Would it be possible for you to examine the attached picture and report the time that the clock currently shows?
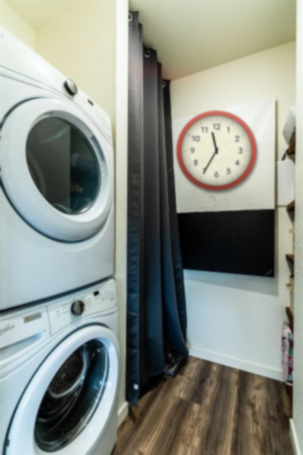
11:35
